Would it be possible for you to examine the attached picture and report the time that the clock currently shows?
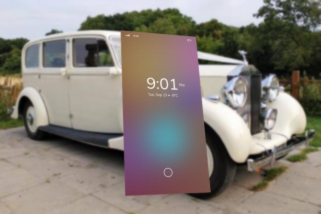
9:01
